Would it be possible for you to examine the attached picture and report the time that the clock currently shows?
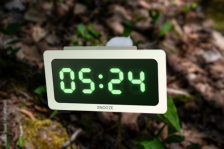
5:24
